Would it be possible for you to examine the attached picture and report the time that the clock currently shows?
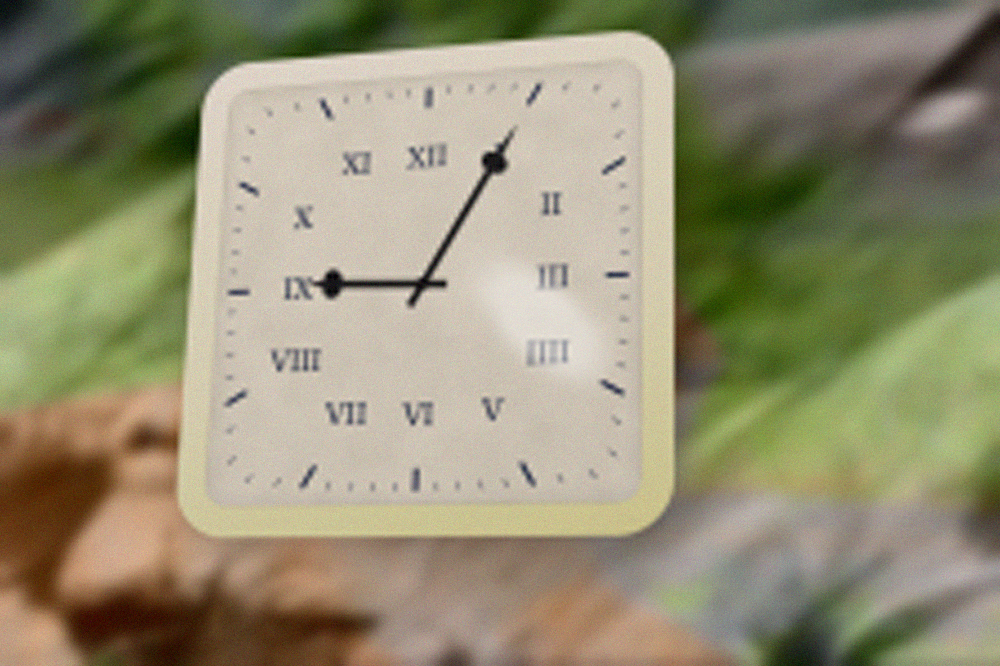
9:05
